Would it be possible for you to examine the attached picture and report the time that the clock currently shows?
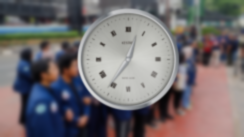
12:36
